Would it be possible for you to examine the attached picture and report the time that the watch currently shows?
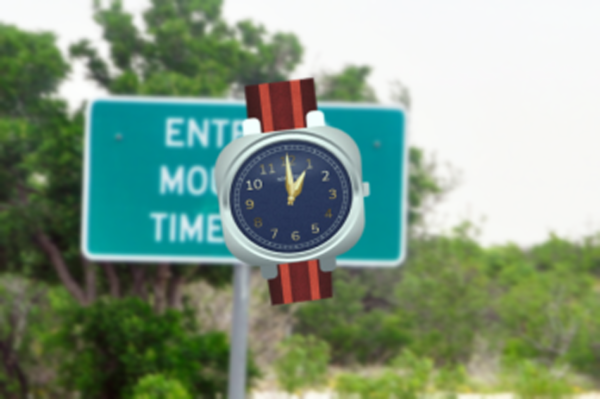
1:00
